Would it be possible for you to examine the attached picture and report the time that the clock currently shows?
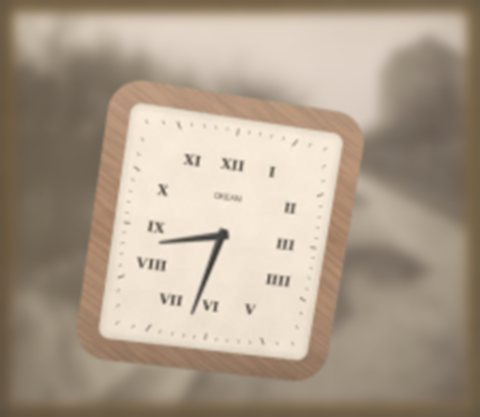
8:32
